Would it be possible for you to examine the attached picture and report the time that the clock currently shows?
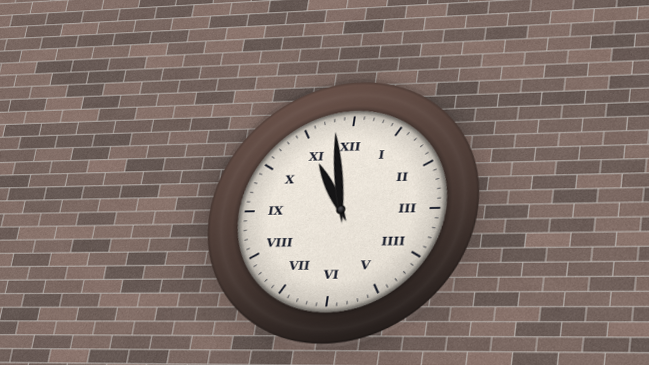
10:58
